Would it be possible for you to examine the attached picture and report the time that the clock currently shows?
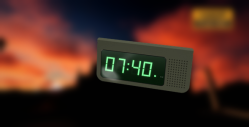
7:40
